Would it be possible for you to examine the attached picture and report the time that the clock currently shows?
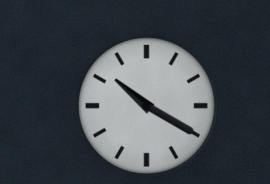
10:20
